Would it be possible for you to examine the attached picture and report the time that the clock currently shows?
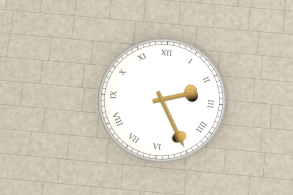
2:25
